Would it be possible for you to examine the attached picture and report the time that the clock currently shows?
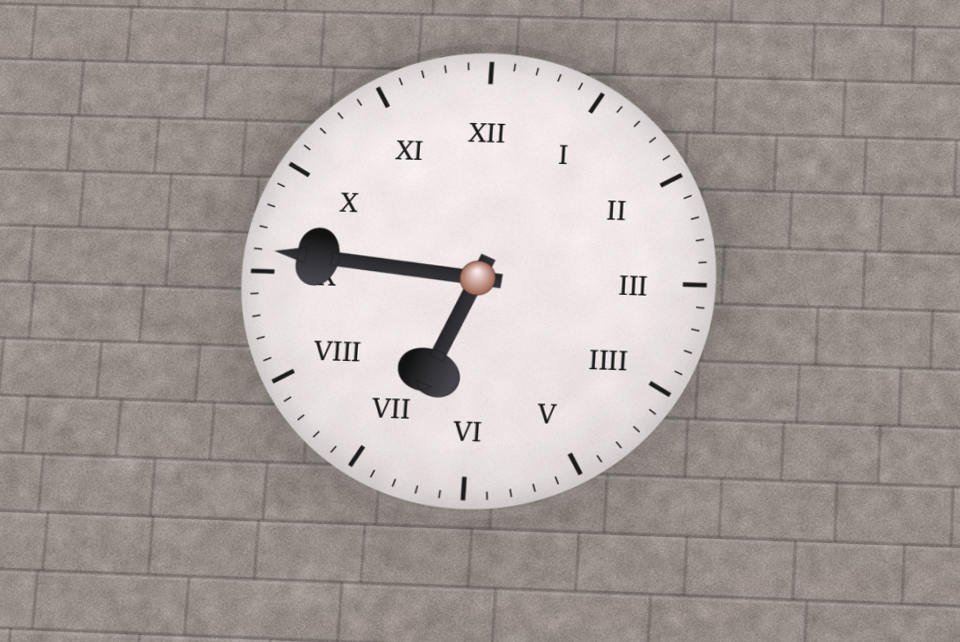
6:46
